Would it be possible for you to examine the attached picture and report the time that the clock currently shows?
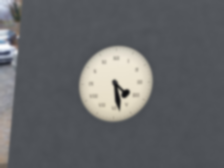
4:28
